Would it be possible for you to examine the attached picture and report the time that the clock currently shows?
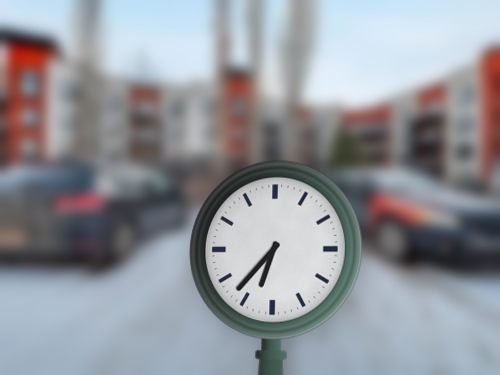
6:37
